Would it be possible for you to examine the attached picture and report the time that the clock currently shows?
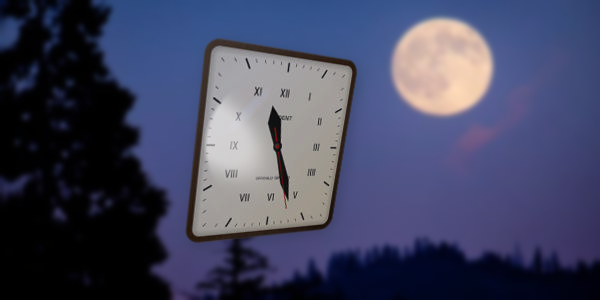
11:26:27
